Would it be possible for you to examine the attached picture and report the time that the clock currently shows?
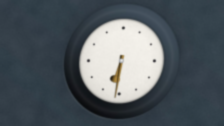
6:31
